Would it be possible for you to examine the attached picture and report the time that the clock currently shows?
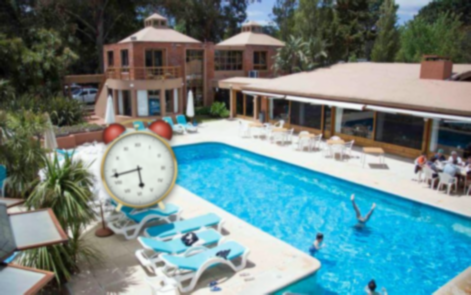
5:43
